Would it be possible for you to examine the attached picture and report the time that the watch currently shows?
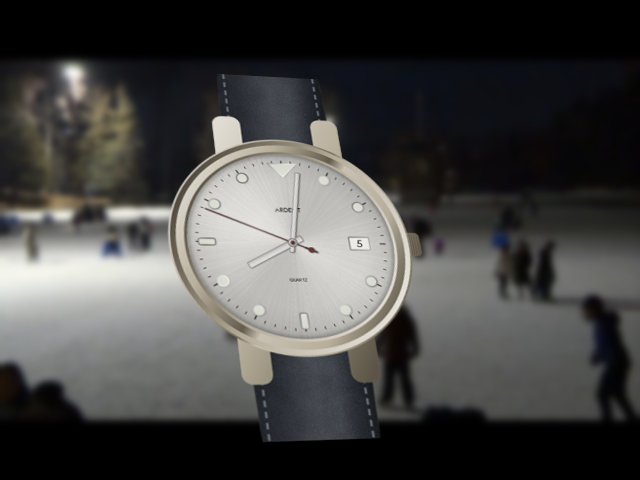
8:01:49
